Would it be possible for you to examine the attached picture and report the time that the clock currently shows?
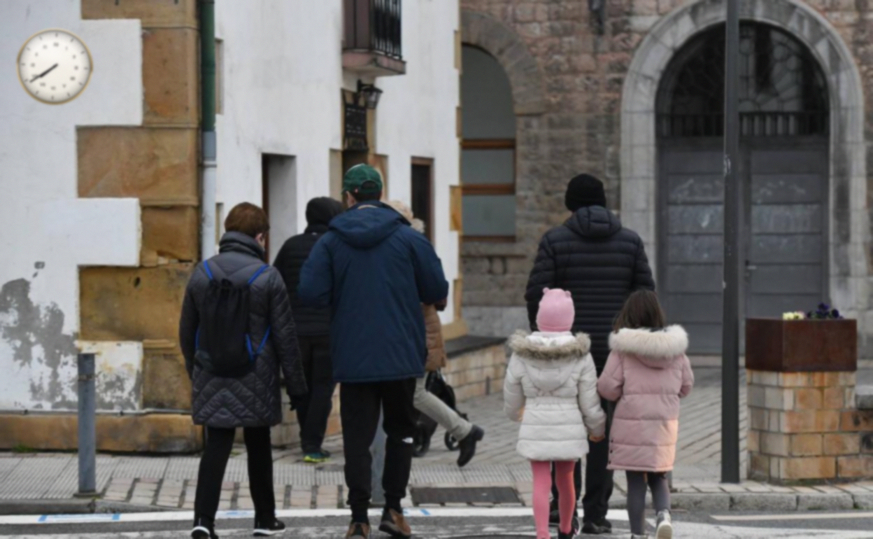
7:39
